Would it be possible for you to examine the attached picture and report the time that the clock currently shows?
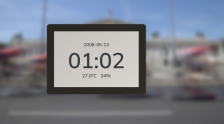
1:02
